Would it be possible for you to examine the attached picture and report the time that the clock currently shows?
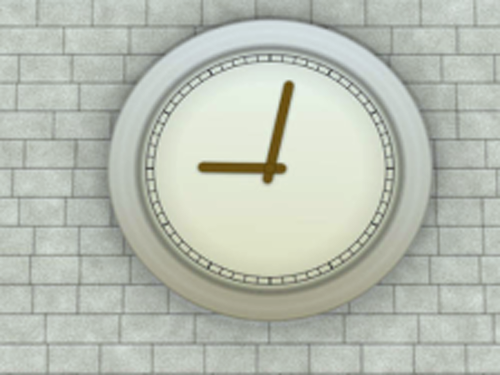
9:02
